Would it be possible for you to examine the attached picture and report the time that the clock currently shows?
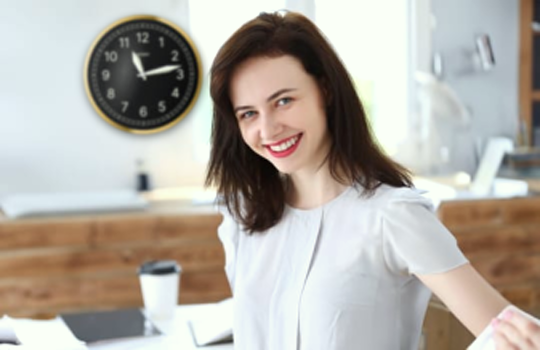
11:13
